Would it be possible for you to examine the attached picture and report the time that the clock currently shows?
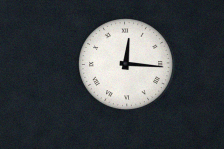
12:16
